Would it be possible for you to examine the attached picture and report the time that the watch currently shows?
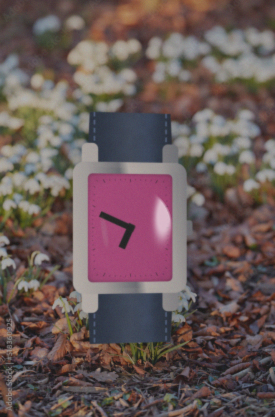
6:49
